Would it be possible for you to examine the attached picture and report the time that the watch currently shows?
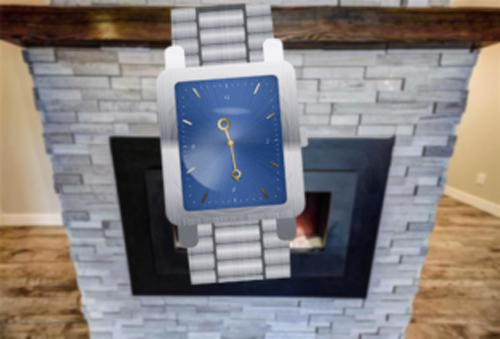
11:29
